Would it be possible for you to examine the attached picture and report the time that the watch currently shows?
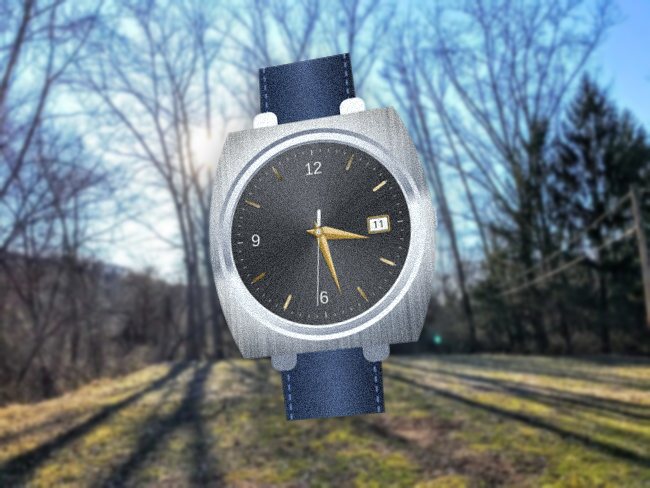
3:27:31
